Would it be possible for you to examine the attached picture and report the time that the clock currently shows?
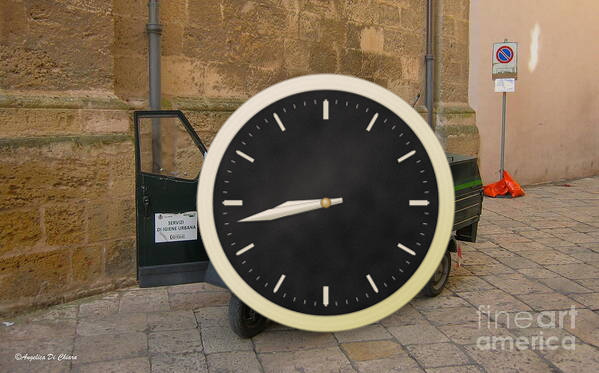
8:43
